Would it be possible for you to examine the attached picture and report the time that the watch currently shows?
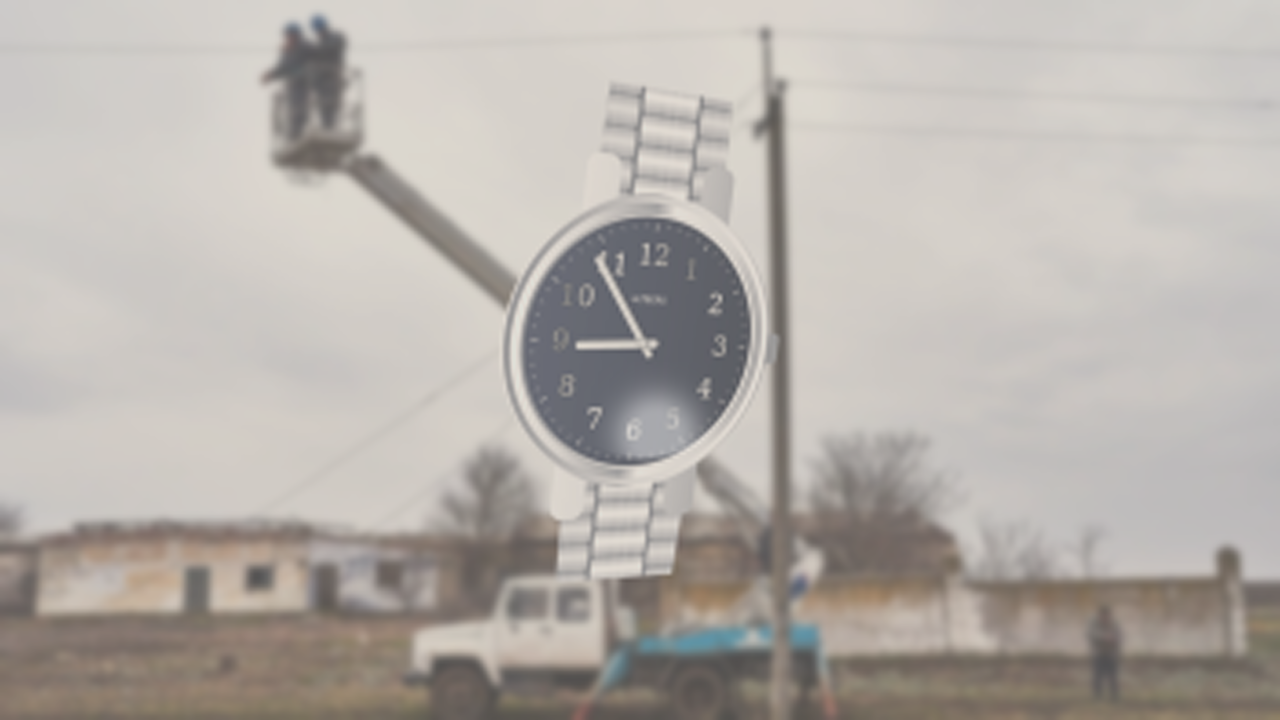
8:54
